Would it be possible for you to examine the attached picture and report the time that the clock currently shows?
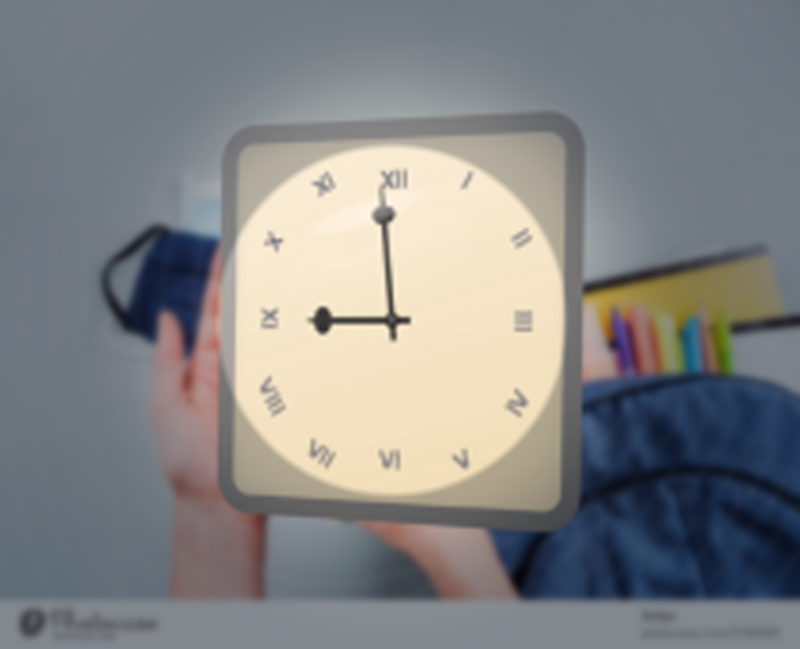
8:59
